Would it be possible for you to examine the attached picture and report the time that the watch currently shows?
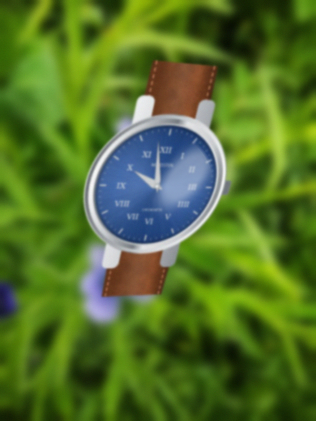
9:58
